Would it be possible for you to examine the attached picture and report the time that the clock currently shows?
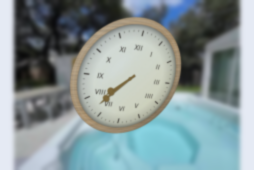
7:37
